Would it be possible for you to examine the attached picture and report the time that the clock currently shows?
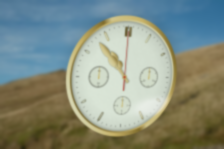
10:53
